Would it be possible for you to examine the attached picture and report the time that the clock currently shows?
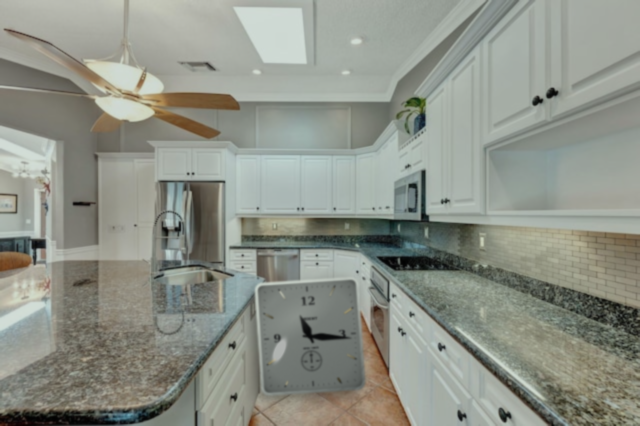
11:16
